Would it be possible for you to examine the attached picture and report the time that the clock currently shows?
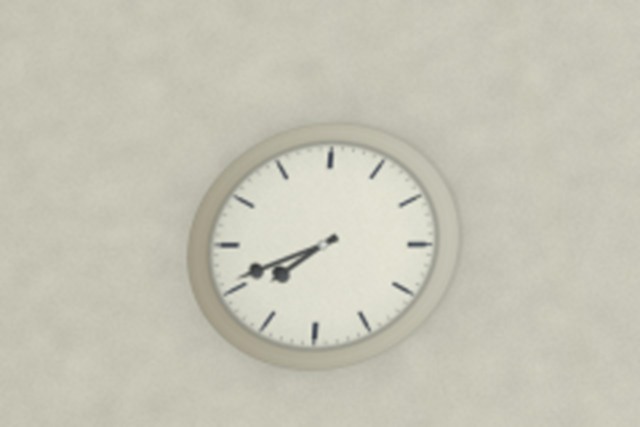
7:41
